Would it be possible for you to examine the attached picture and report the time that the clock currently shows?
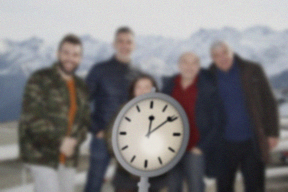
12:09
